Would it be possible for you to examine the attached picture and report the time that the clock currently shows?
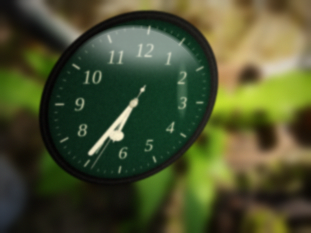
6:35:34
